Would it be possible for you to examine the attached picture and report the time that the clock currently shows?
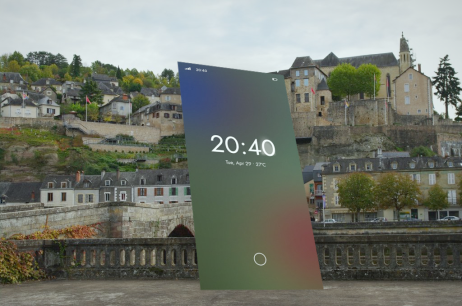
20:40
